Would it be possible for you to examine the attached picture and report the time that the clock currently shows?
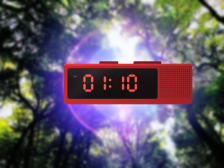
1:10
